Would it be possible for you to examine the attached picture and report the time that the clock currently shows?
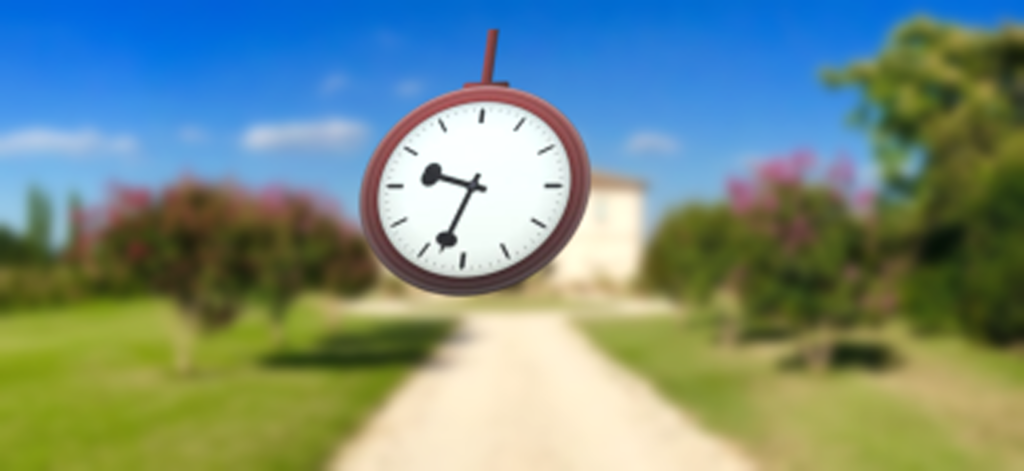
9:33
